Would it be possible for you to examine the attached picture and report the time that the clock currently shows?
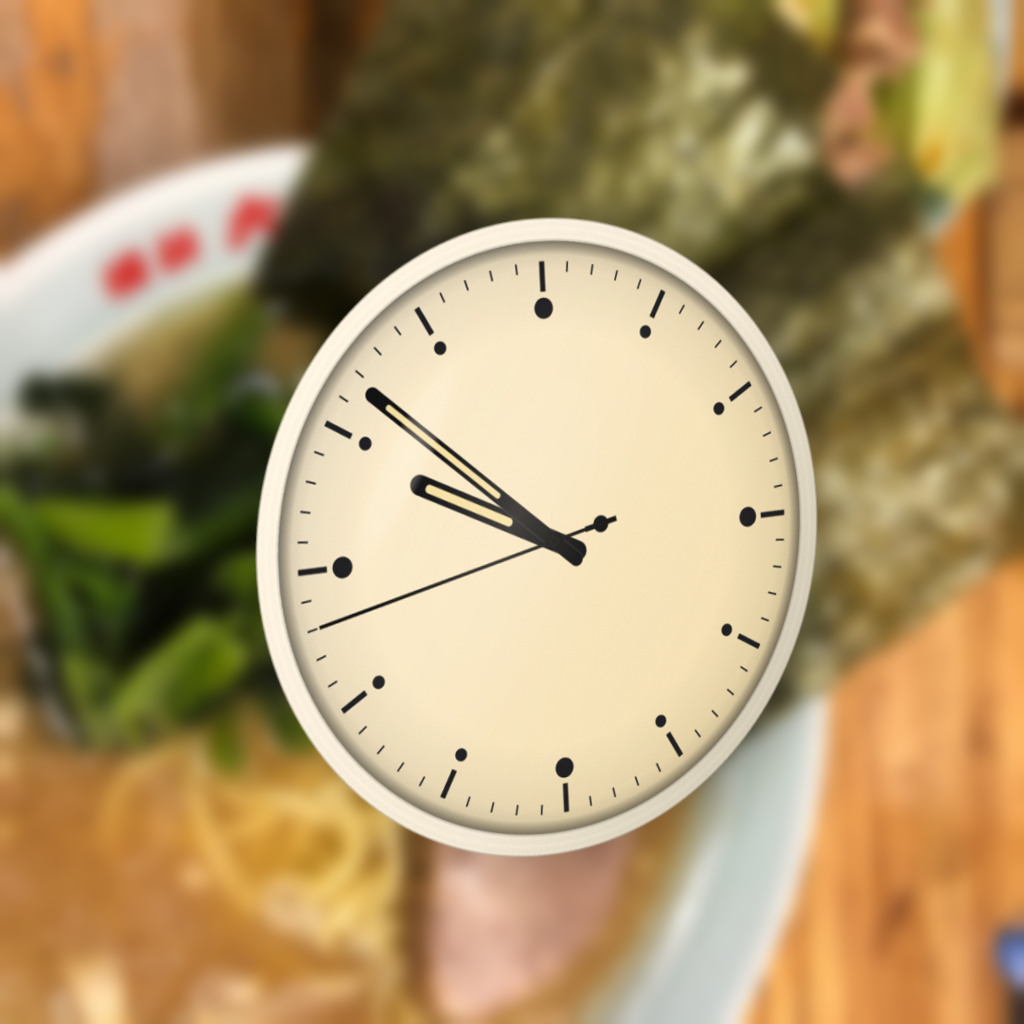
9:51:43
